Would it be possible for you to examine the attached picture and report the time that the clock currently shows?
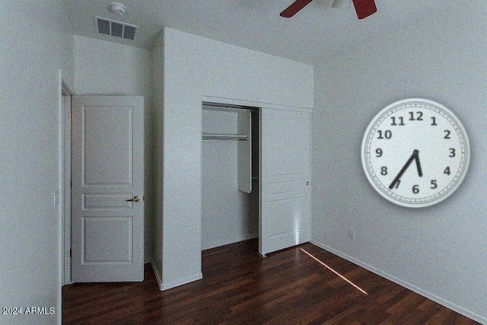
5:36
